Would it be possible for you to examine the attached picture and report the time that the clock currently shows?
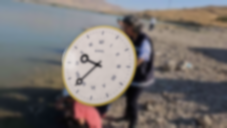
9:37
